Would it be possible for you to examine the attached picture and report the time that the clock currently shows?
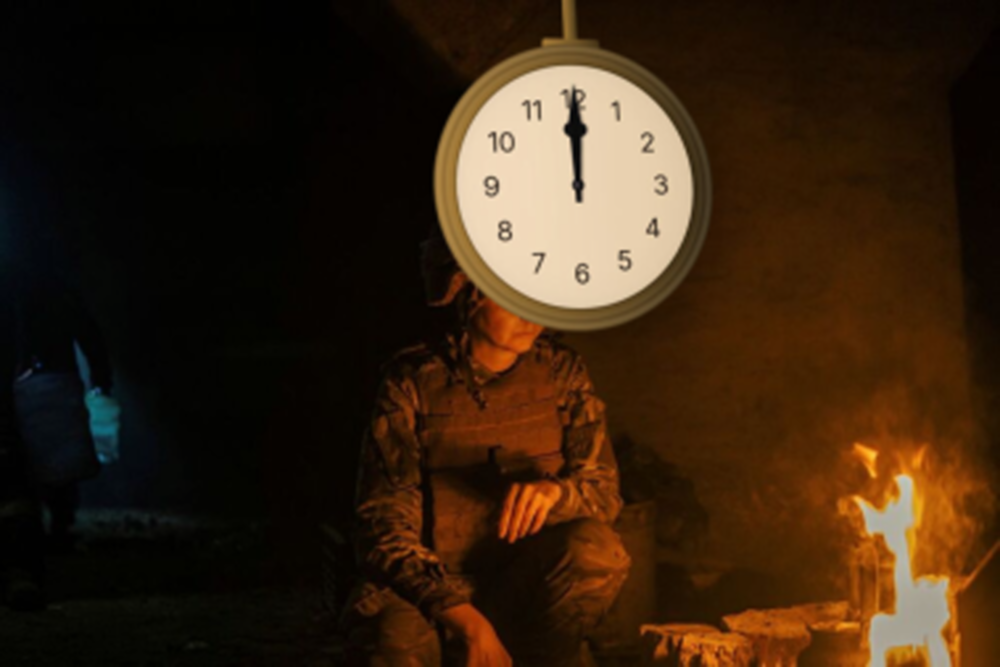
12:00
